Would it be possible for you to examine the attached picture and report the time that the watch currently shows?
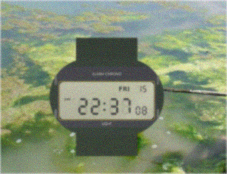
22:37
